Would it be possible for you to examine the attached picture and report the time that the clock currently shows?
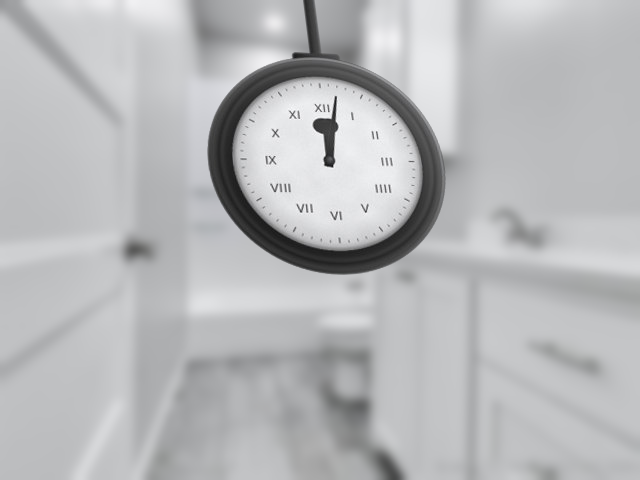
12:02
